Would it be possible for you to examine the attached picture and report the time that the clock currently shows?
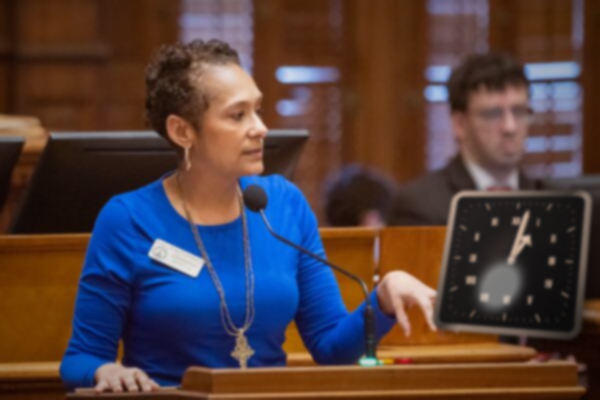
1:02
